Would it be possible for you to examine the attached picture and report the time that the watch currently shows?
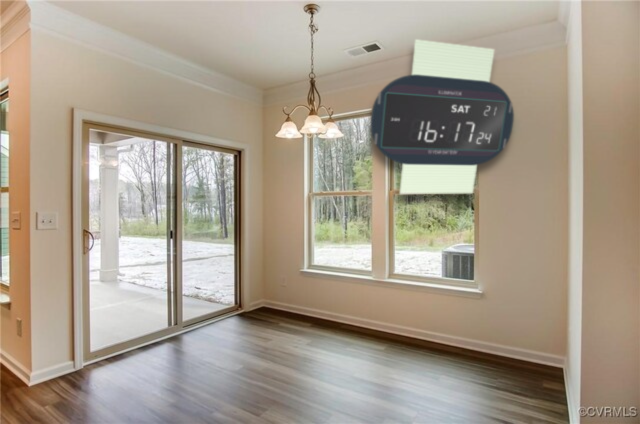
16:17:24
